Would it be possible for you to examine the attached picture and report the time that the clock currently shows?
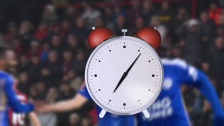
7:06
